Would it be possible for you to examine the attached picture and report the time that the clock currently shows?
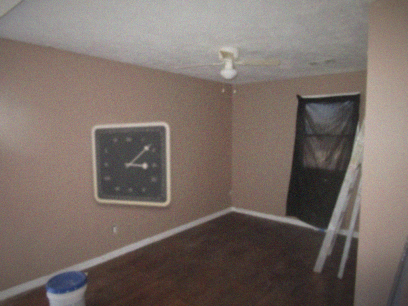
3:08
